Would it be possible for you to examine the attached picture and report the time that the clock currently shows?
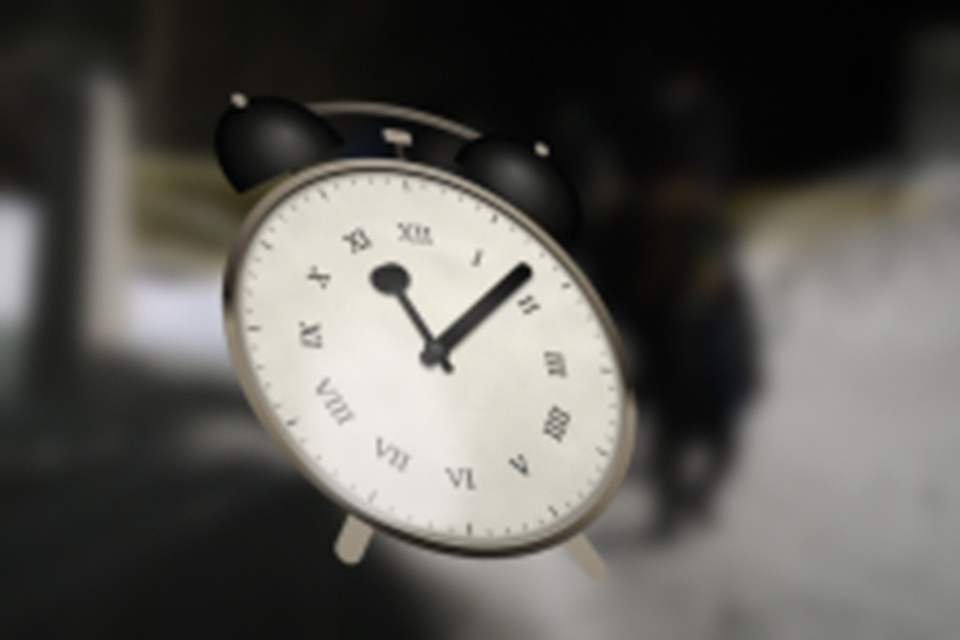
11:08
